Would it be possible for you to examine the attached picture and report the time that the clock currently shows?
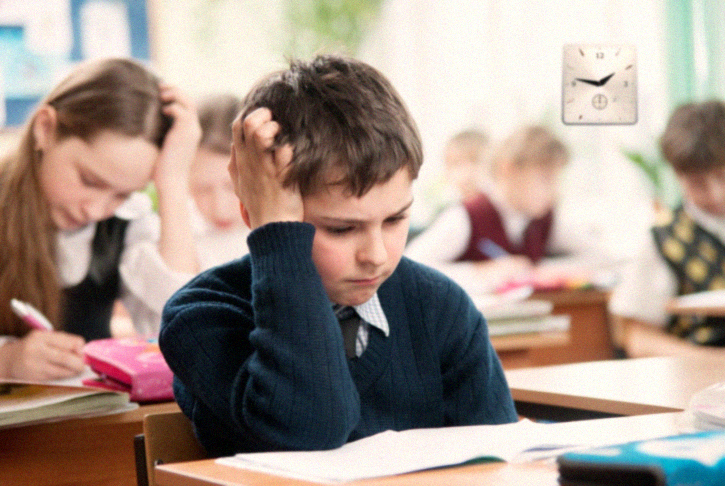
1:47
